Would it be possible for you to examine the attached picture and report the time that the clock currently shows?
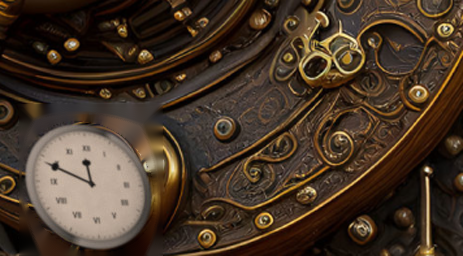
11:49
